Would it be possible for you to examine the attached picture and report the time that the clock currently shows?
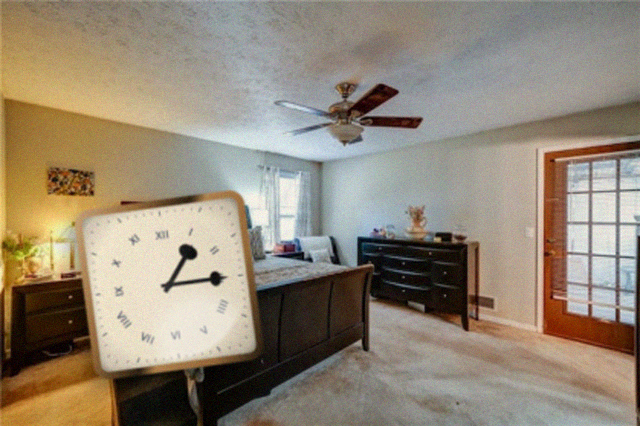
1:15
